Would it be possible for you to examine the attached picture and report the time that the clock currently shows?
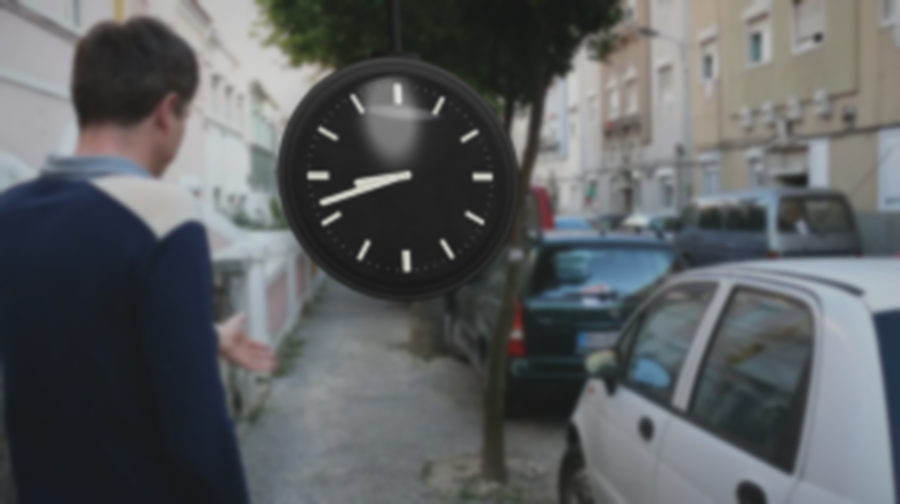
8:42
